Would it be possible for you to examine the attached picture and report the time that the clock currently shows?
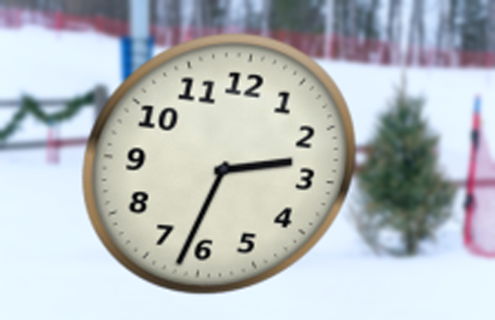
2:32
